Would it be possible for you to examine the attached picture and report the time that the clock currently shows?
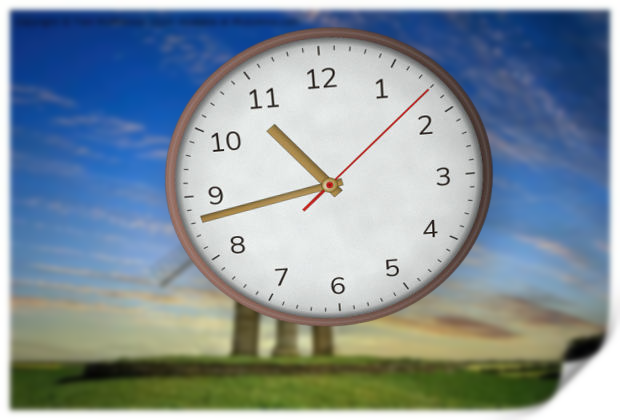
10:43:08
